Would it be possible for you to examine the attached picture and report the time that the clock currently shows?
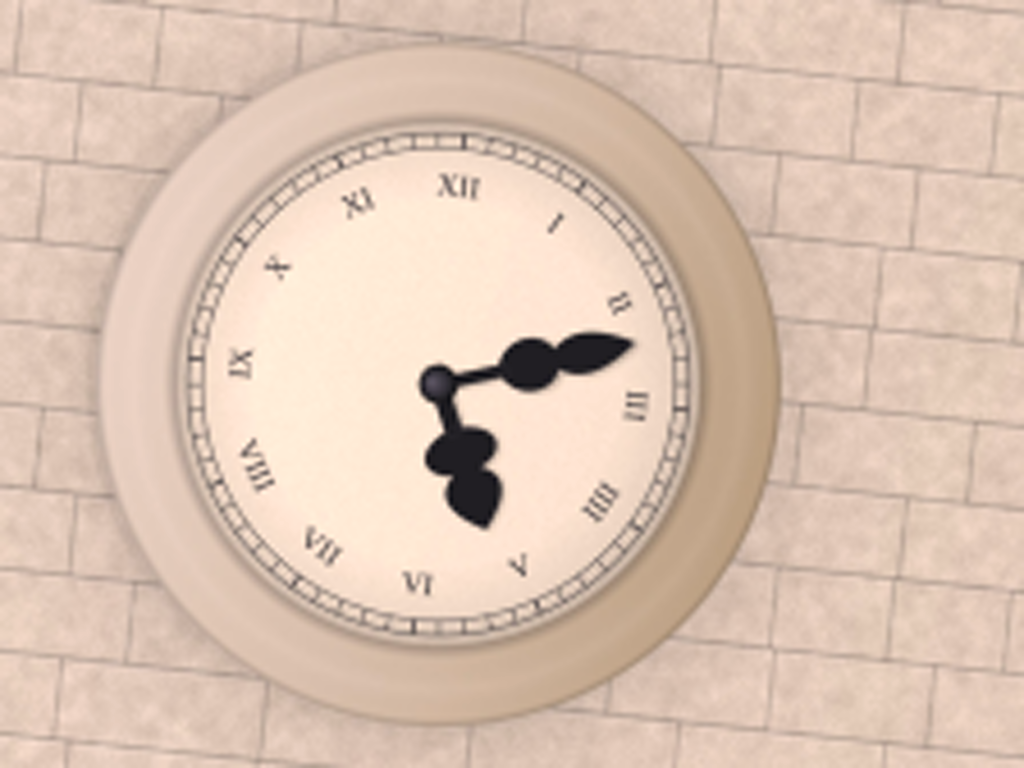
5:12
